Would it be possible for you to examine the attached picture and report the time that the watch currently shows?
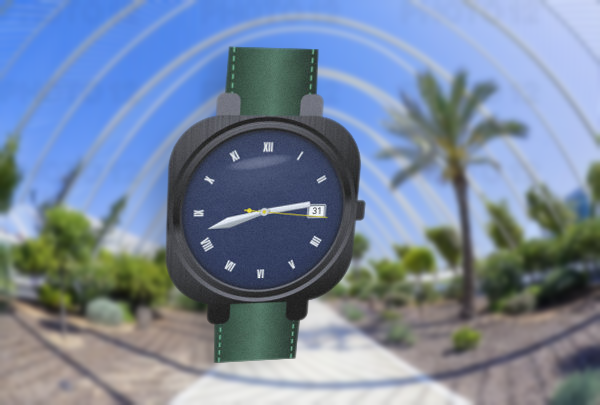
2:42:16
